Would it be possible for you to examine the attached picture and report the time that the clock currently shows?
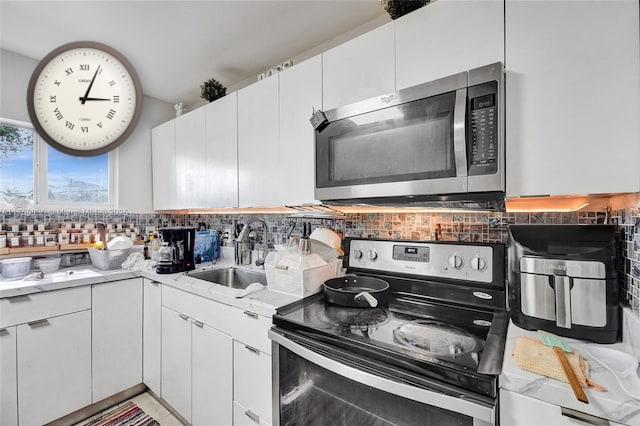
3:04
